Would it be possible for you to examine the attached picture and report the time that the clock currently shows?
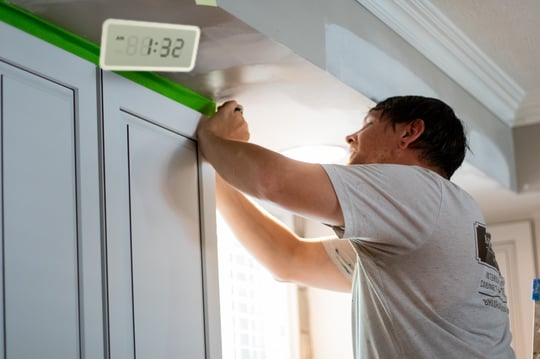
1:32
